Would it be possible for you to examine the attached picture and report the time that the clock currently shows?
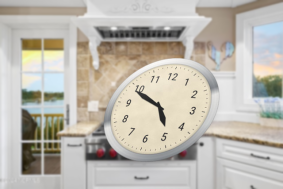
4:49
